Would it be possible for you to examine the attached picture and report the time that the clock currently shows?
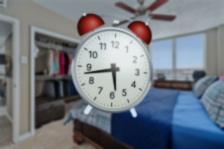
5:43
